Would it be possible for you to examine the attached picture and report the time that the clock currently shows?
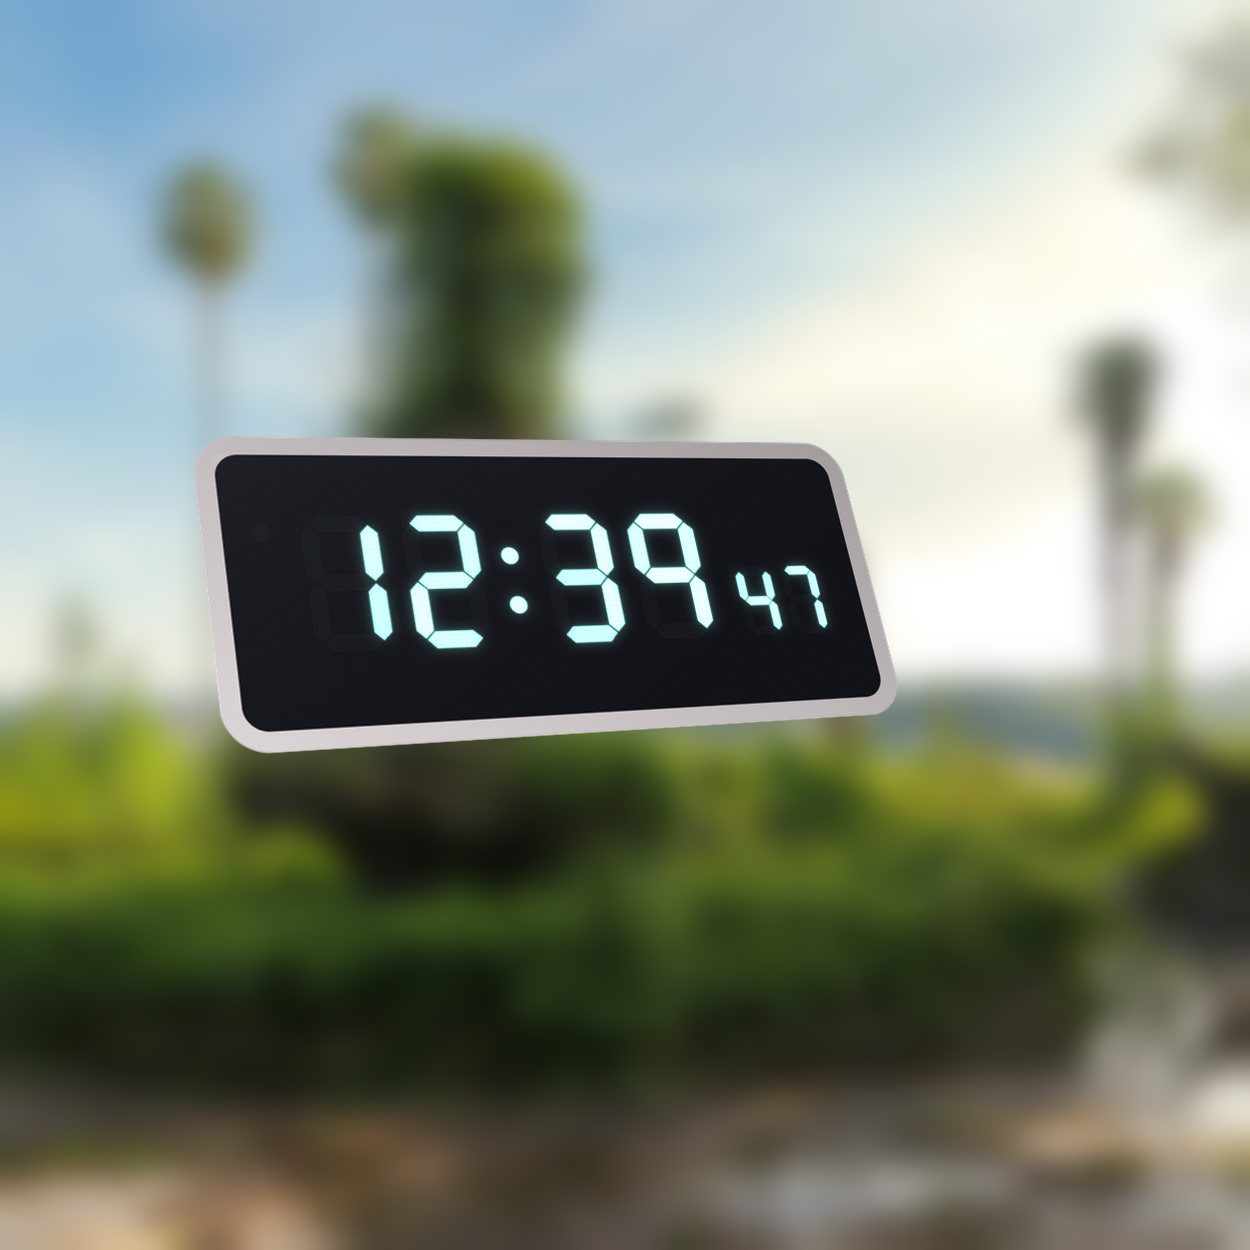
12:39:47
